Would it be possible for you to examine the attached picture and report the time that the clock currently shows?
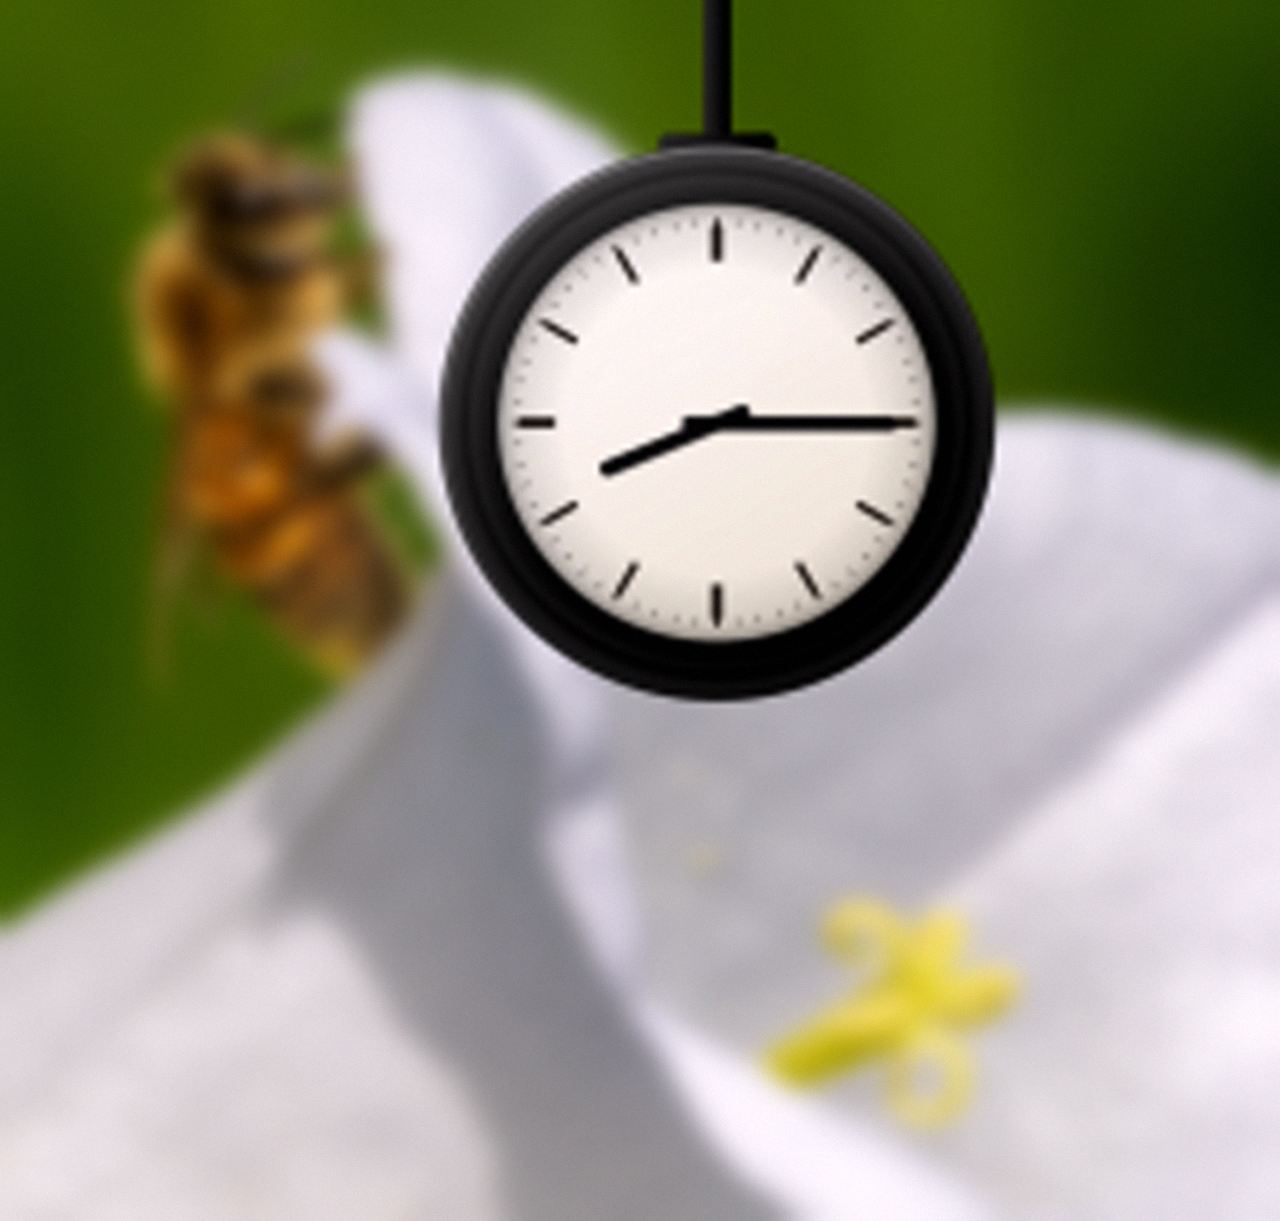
8:15
